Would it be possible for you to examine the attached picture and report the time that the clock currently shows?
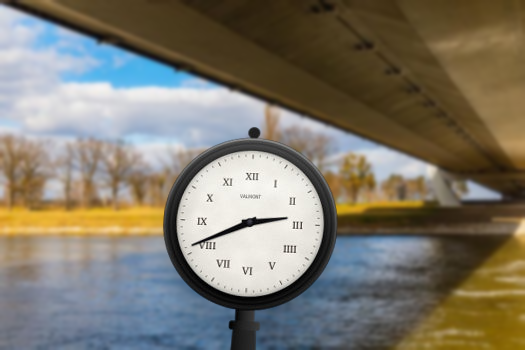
2:41
